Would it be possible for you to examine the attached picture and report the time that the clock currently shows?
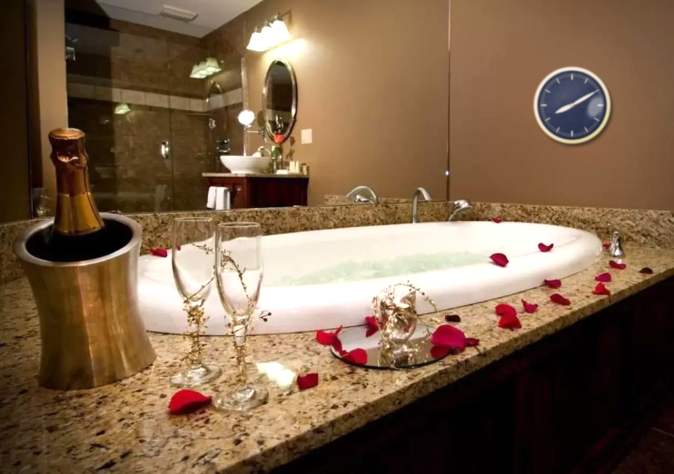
8:10
